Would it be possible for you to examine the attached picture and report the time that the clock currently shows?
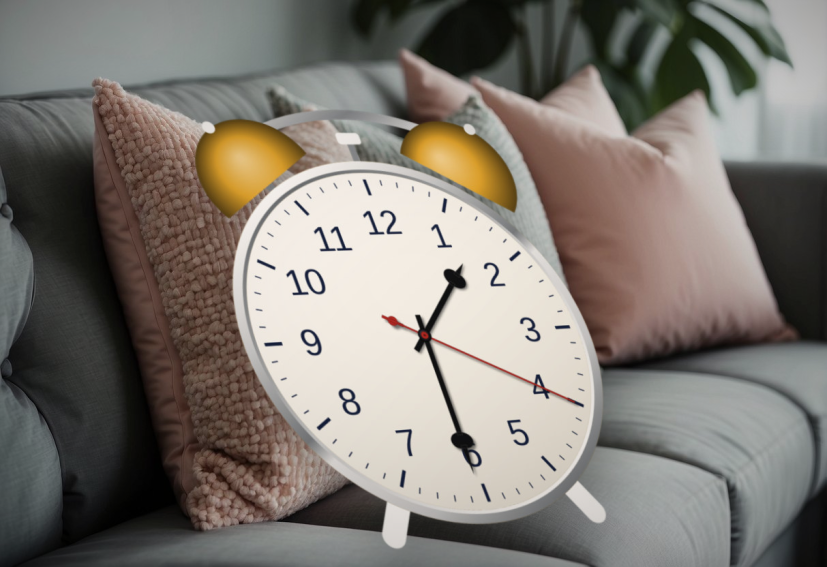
1:30:20
